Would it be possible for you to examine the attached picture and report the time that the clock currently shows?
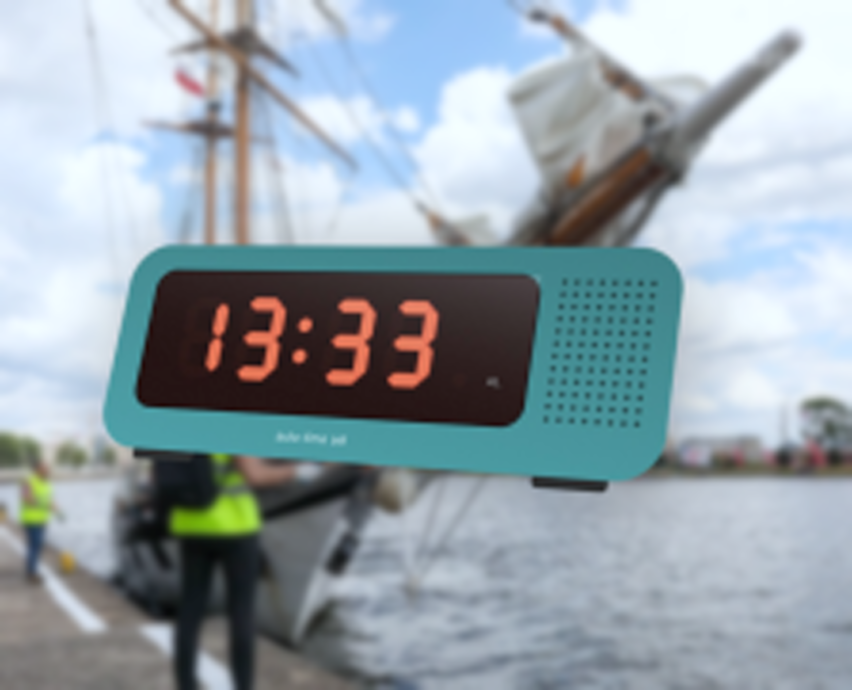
13:33
